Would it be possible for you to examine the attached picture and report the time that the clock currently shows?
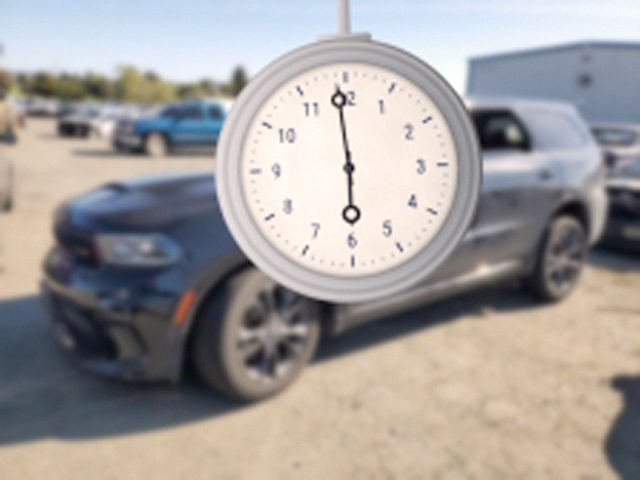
5:59
